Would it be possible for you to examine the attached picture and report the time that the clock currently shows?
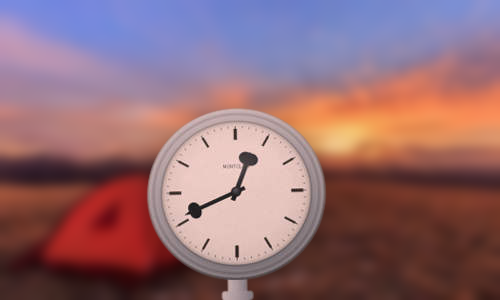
12:41
